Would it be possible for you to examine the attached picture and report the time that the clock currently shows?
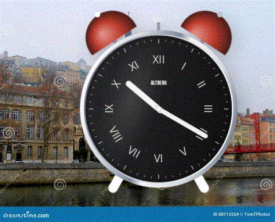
10:20
